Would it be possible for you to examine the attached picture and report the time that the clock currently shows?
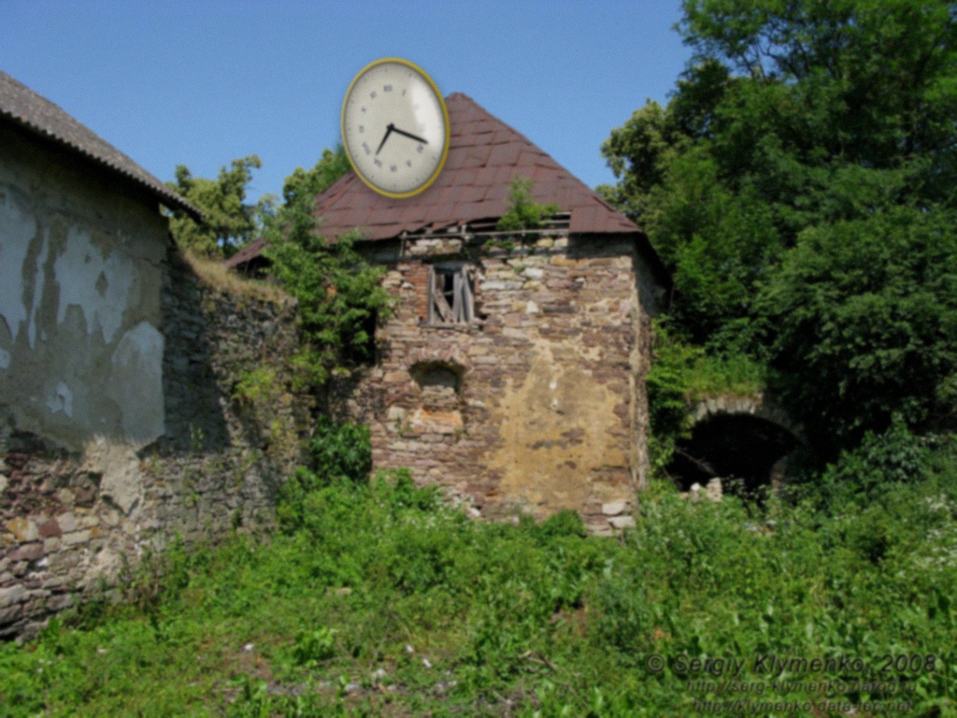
7:18
